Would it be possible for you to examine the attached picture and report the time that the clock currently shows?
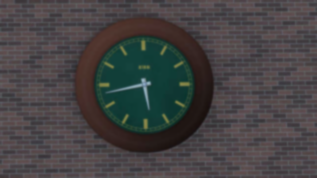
5:43
